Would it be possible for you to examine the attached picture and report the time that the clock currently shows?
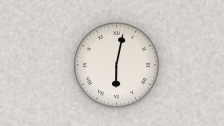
6:02
